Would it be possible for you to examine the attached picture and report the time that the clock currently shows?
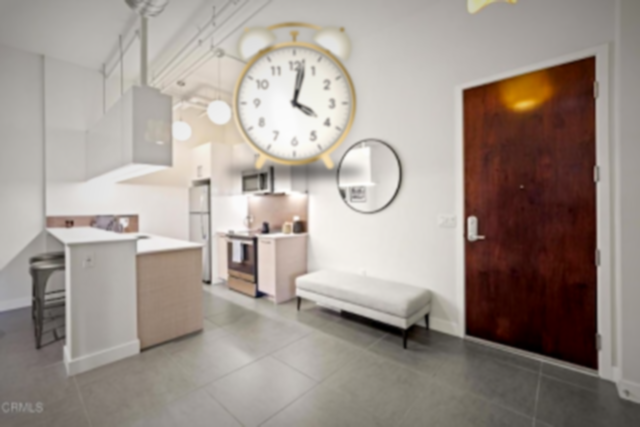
4:02
